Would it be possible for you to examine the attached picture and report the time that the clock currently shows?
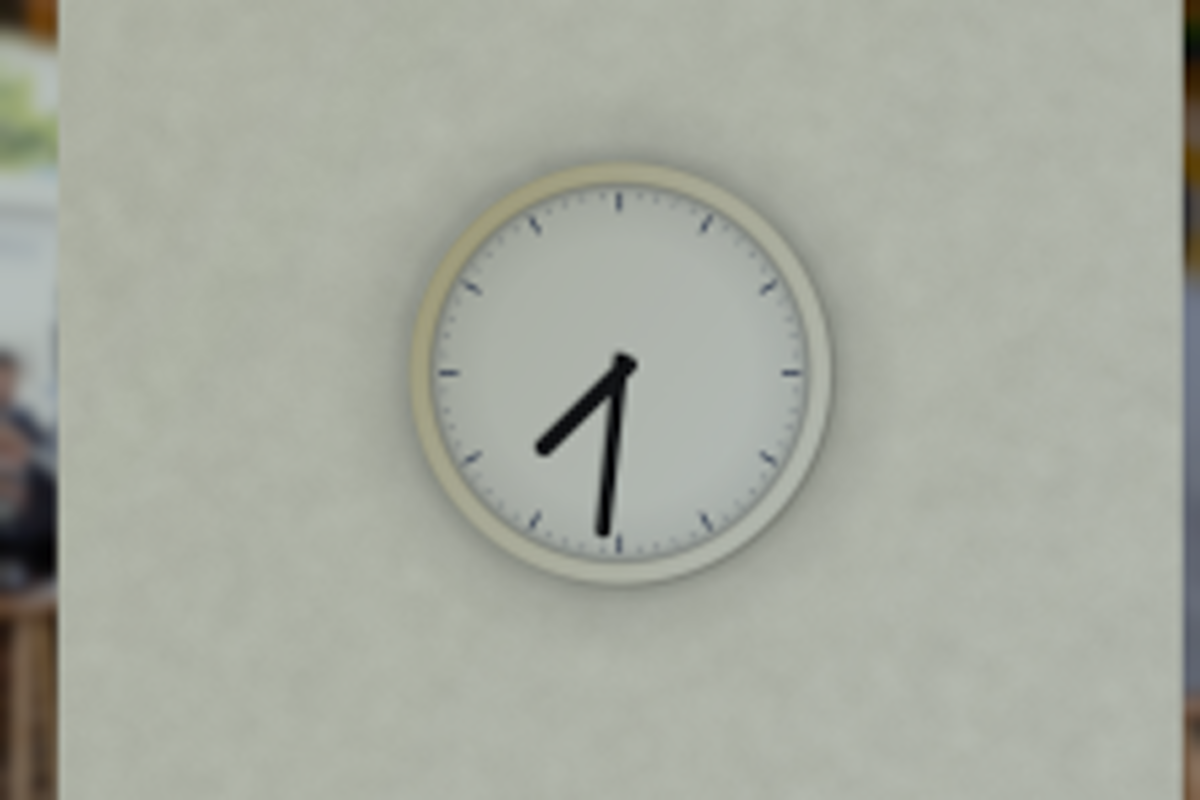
7:31
